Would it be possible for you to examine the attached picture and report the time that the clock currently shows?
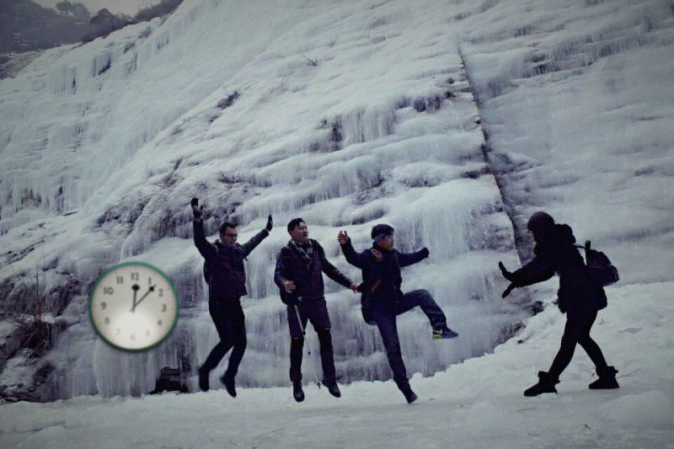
12:07
